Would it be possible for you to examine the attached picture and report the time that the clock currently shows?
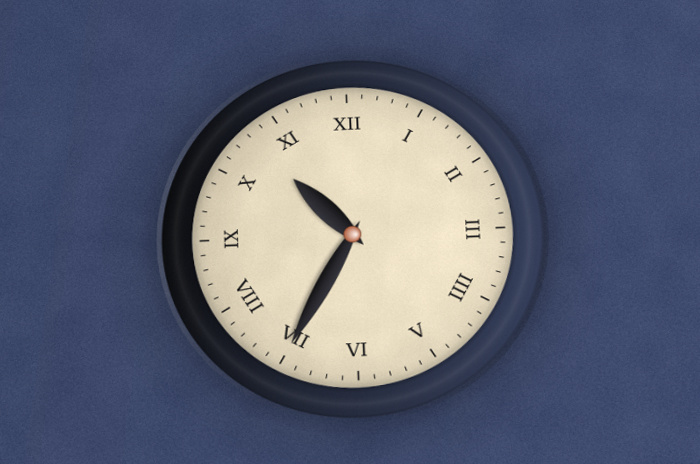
10:35
